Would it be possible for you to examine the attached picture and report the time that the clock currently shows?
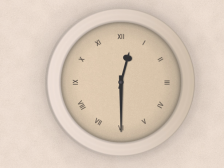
12:30
